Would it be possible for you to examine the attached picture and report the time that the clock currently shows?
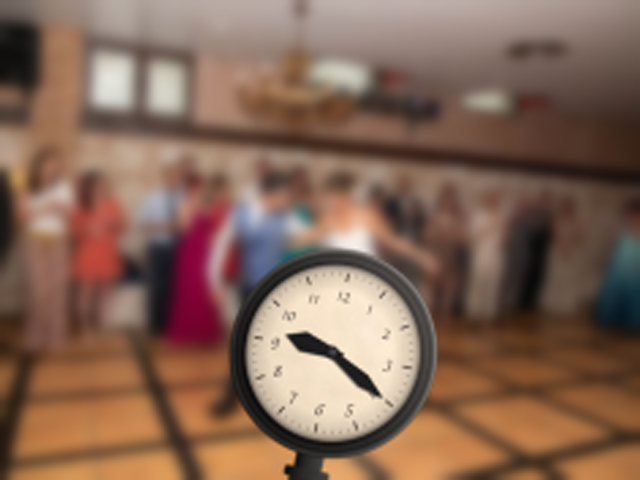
9:20
